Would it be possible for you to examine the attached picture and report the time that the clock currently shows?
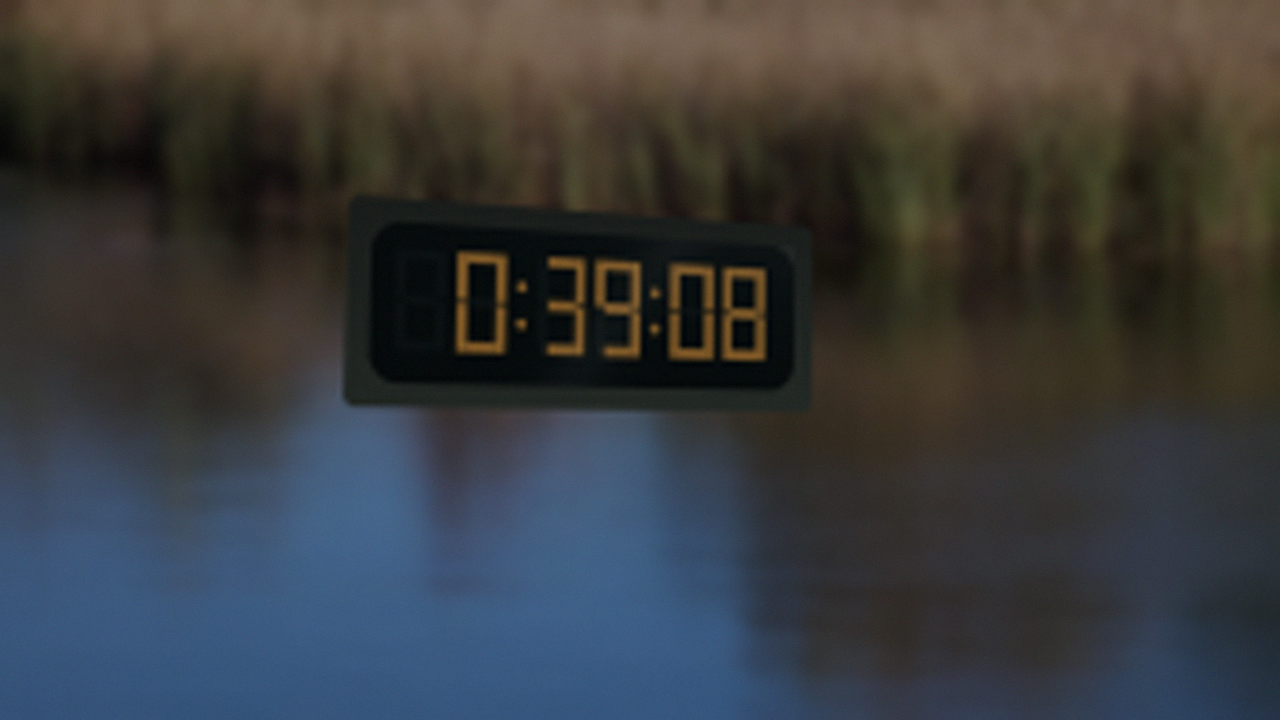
0:39:08
